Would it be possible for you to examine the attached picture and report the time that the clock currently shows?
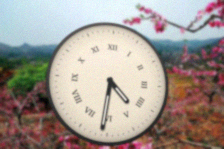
4:31
